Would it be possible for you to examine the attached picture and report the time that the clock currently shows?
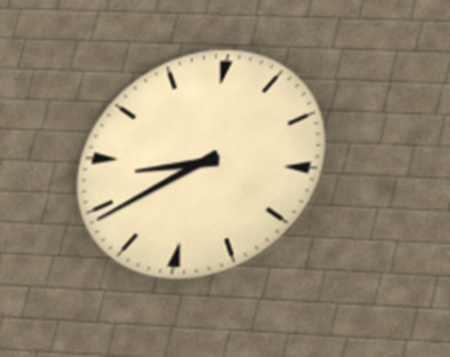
8:39
